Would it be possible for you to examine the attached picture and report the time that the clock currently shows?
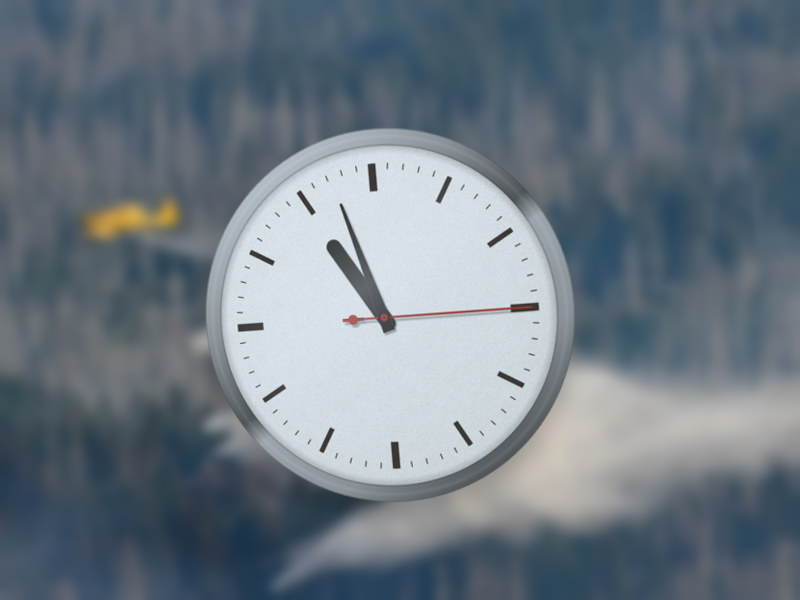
10:57:15
